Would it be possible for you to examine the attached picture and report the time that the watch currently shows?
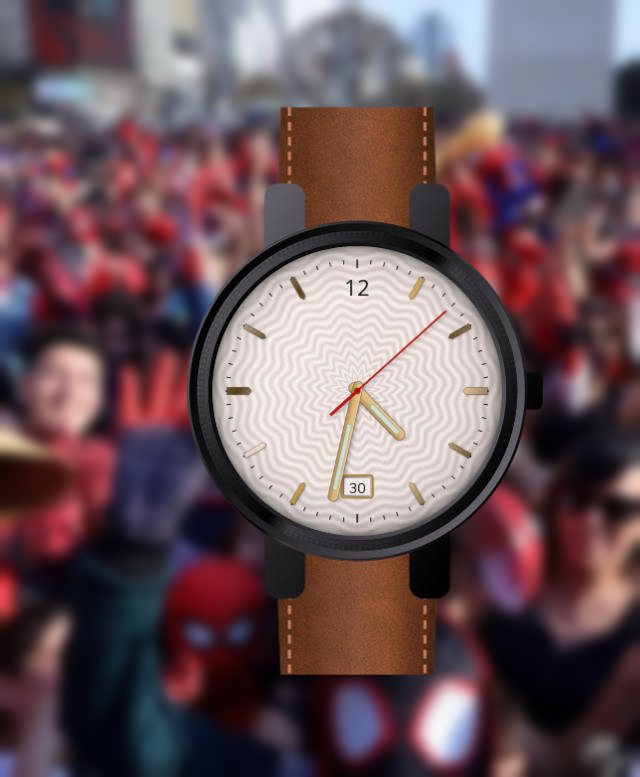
4:32:08
